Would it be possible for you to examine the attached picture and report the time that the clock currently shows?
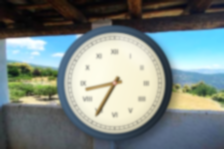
8:35
